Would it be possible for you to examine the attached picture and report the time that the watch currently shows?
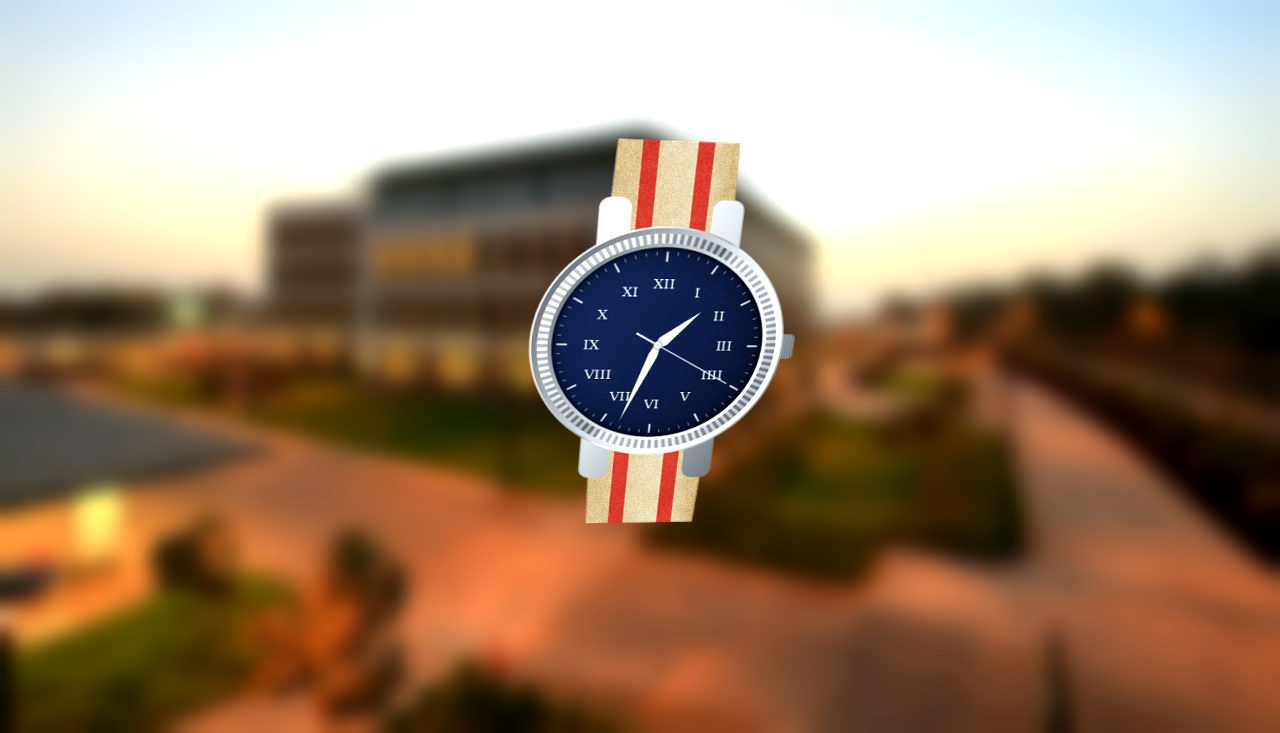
1:33:20
